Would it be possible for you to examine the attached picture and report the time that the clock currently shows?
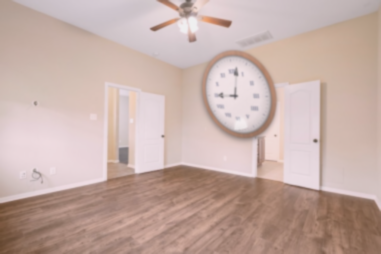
9:02
